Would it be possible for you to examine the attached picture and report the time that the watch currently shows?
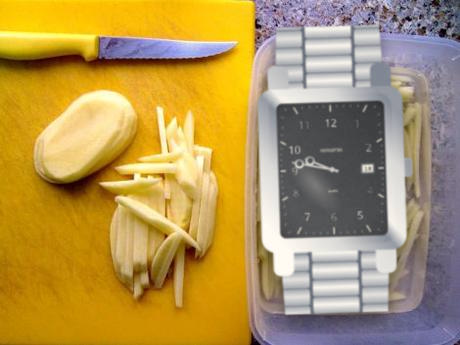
9:47
